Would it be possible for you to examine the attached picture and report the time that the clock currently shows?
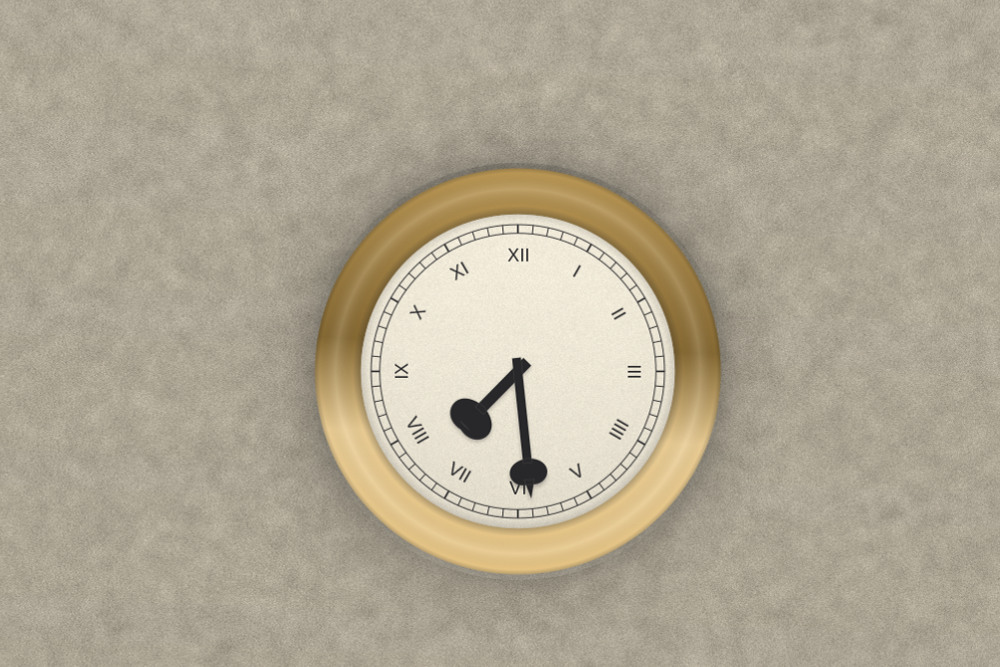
7:29
